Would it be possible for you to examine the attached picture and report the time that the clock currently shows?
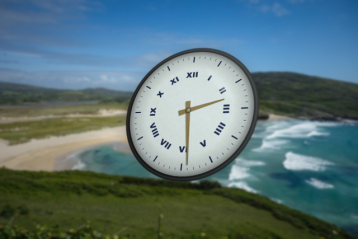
2:29
